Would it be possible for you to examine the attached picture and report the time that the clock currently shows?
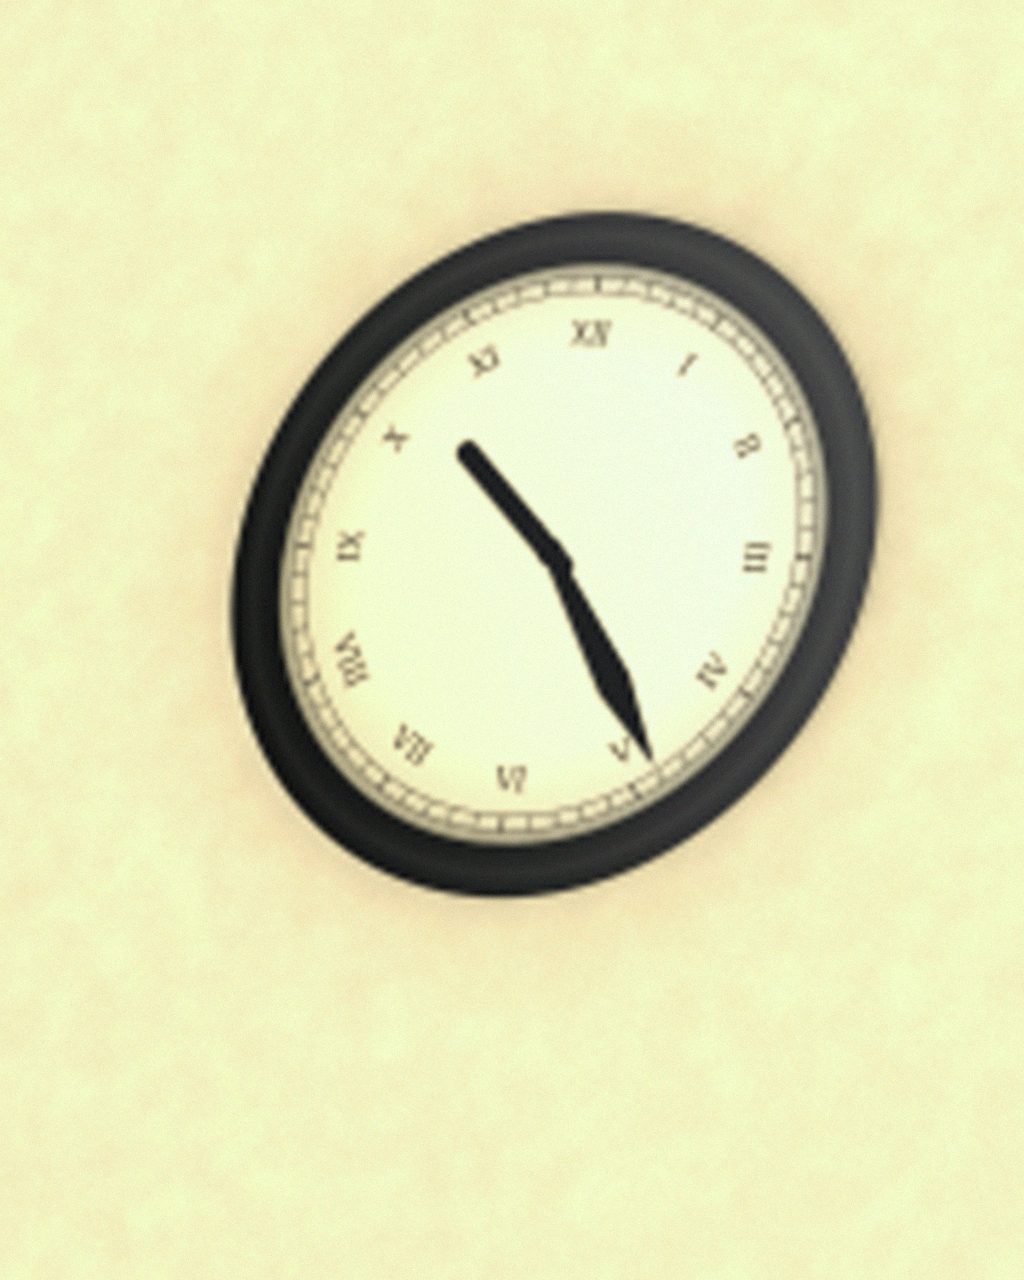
10:24
